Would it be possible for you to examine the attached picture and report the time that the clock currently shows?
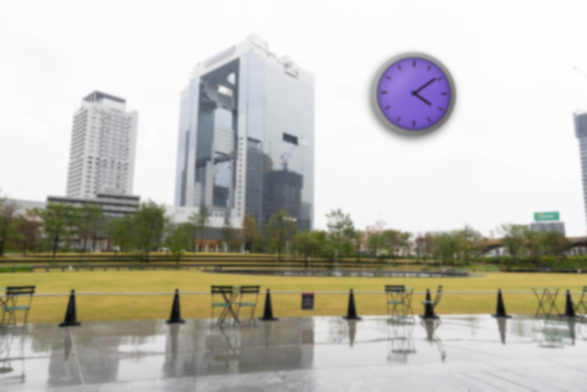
4:09
